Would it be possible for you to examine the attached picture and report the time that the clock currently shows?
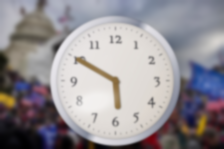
5:50
